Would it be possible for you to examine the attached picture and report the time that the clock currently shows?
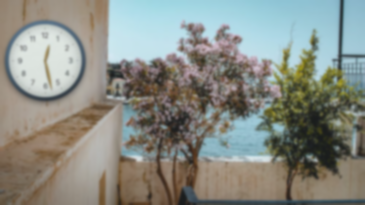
12:28
